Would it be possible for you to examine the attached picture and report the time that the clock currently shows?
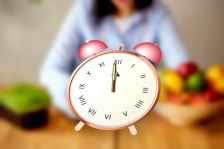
11:59
